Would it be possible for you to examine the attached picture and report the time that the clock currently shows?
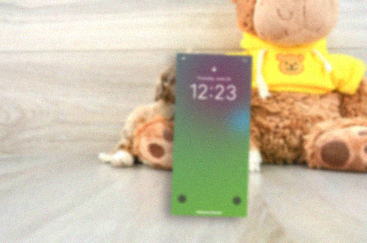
12:23
